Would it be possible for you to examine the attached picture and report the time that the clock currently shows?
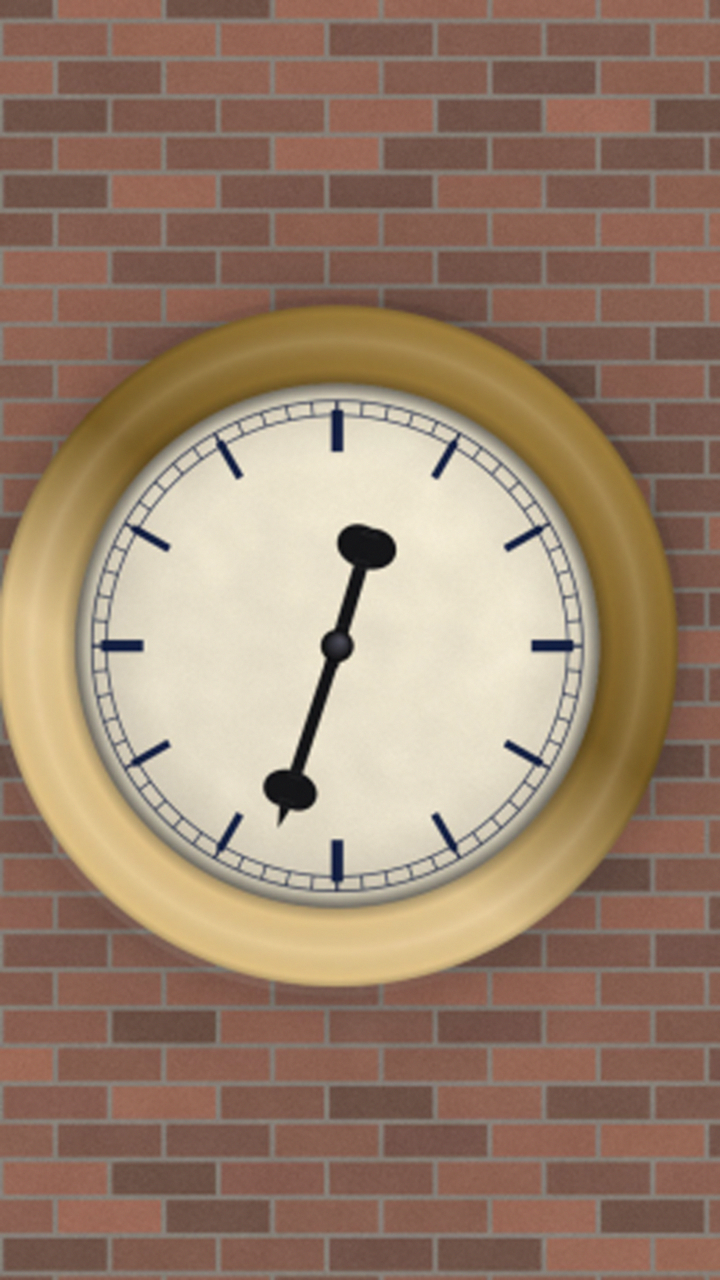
12:33
